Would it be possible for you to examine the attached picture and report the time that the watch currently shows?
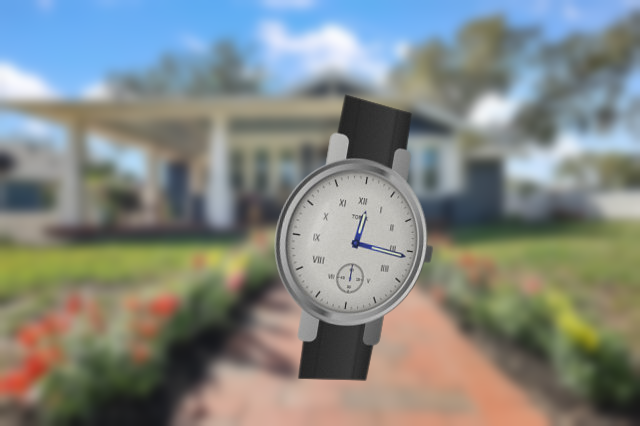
12:16
